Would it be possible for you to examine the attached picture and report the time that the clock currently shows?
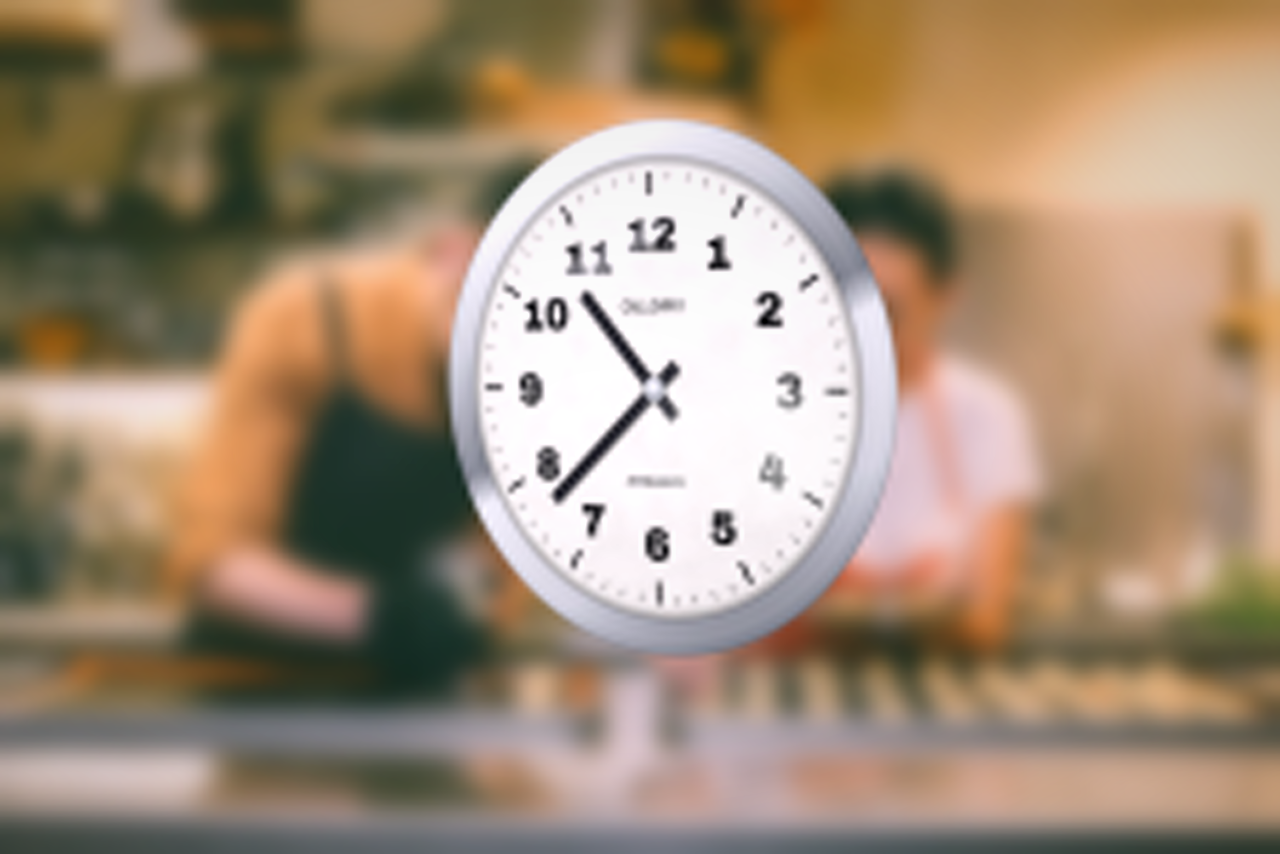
10:38
